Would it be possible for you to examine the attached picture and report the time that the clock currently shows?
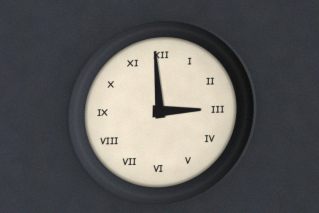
2:59
